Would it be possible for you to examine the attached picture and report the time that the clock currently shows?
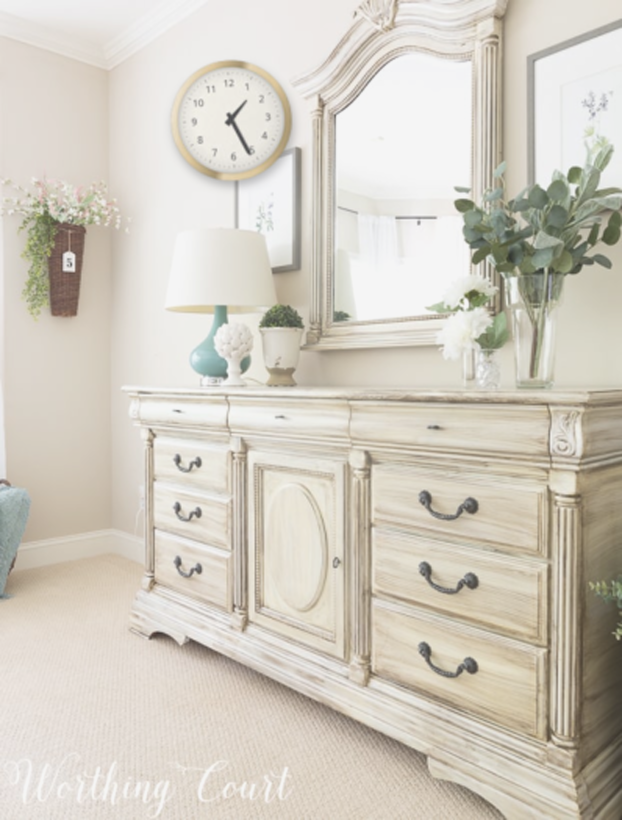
1:26
